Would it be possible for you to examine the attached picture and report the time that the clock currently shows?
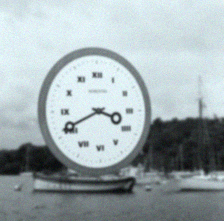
3:41
